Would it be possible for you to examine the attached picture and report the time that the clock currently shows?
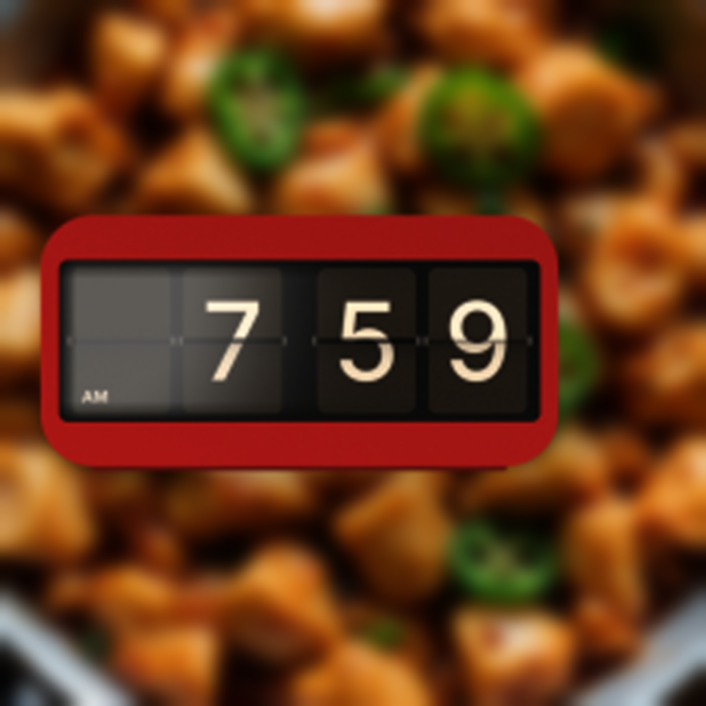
7:59
